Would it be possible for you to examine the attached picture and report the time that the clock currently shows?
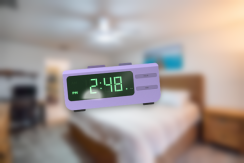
2:48
